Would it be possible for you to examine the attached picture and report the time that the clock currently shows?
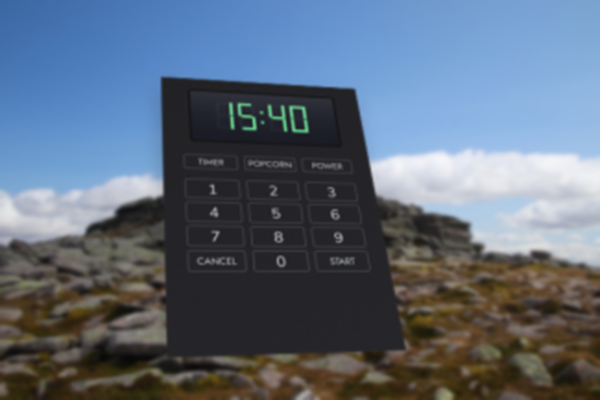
15:40
